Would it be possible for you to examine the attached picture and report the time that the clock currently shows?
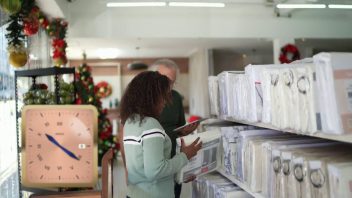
10:21
